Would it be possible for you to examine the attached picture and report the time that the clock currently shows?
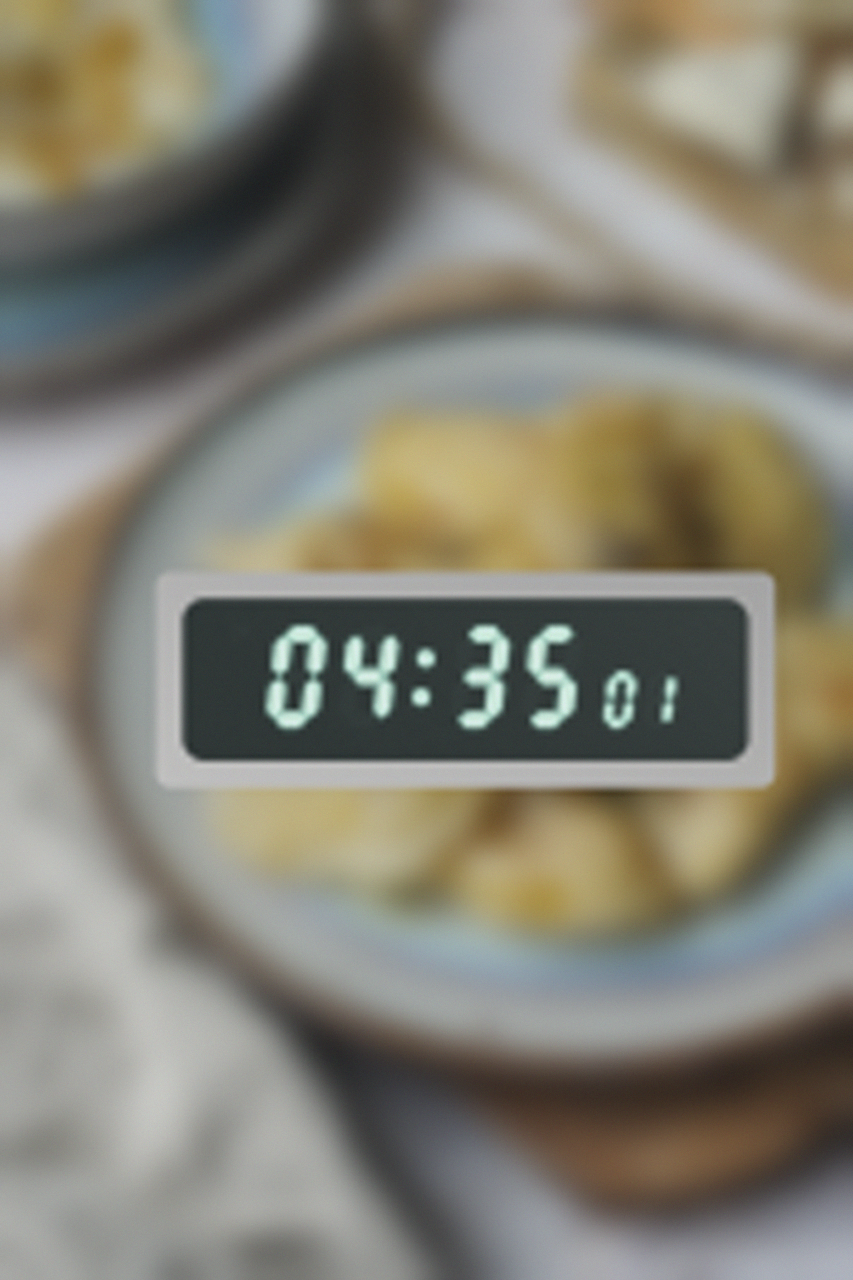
4:35:01
